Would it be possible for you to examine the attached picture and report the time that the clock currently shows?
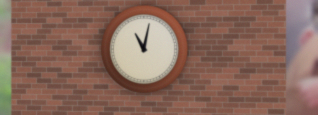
11:02
